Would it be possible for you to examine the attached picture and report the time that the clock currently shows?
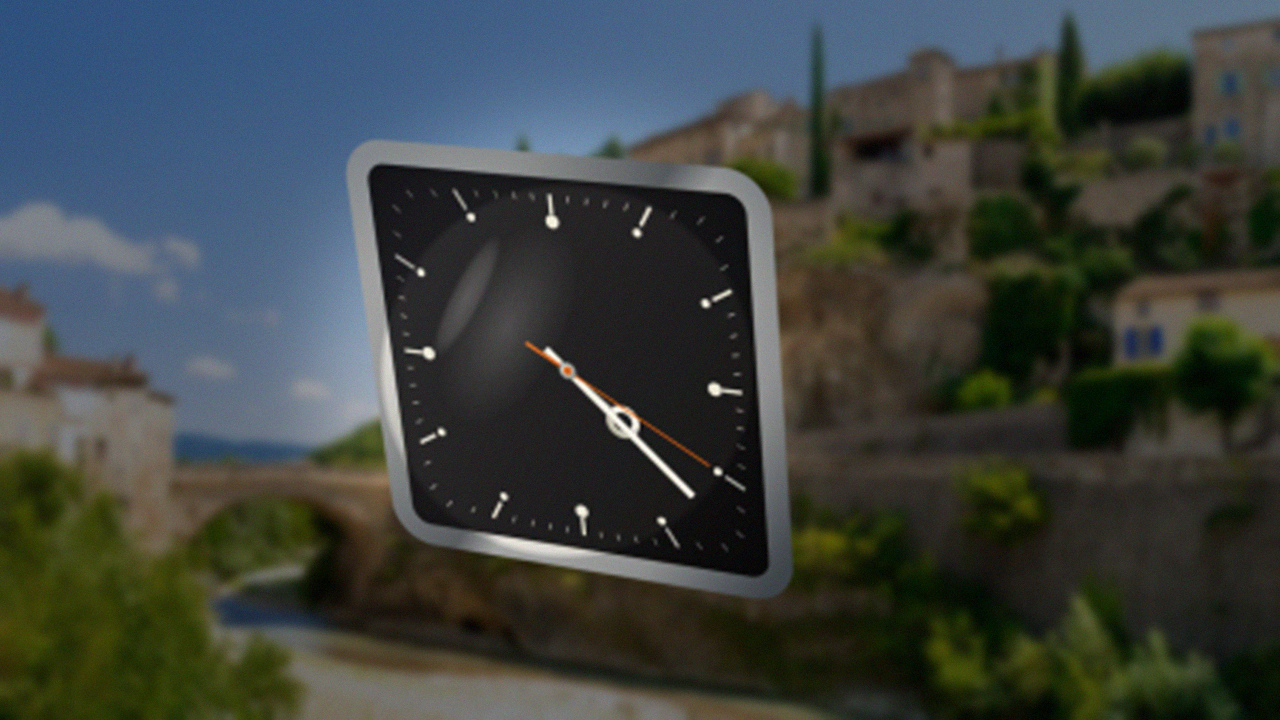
4:22:20
